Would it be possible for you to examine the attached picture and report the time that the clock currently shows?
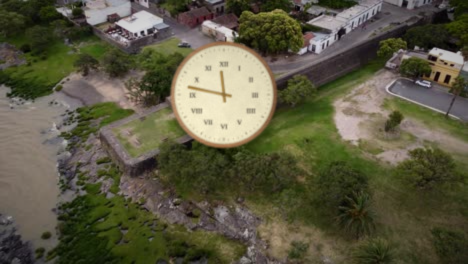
11:47
